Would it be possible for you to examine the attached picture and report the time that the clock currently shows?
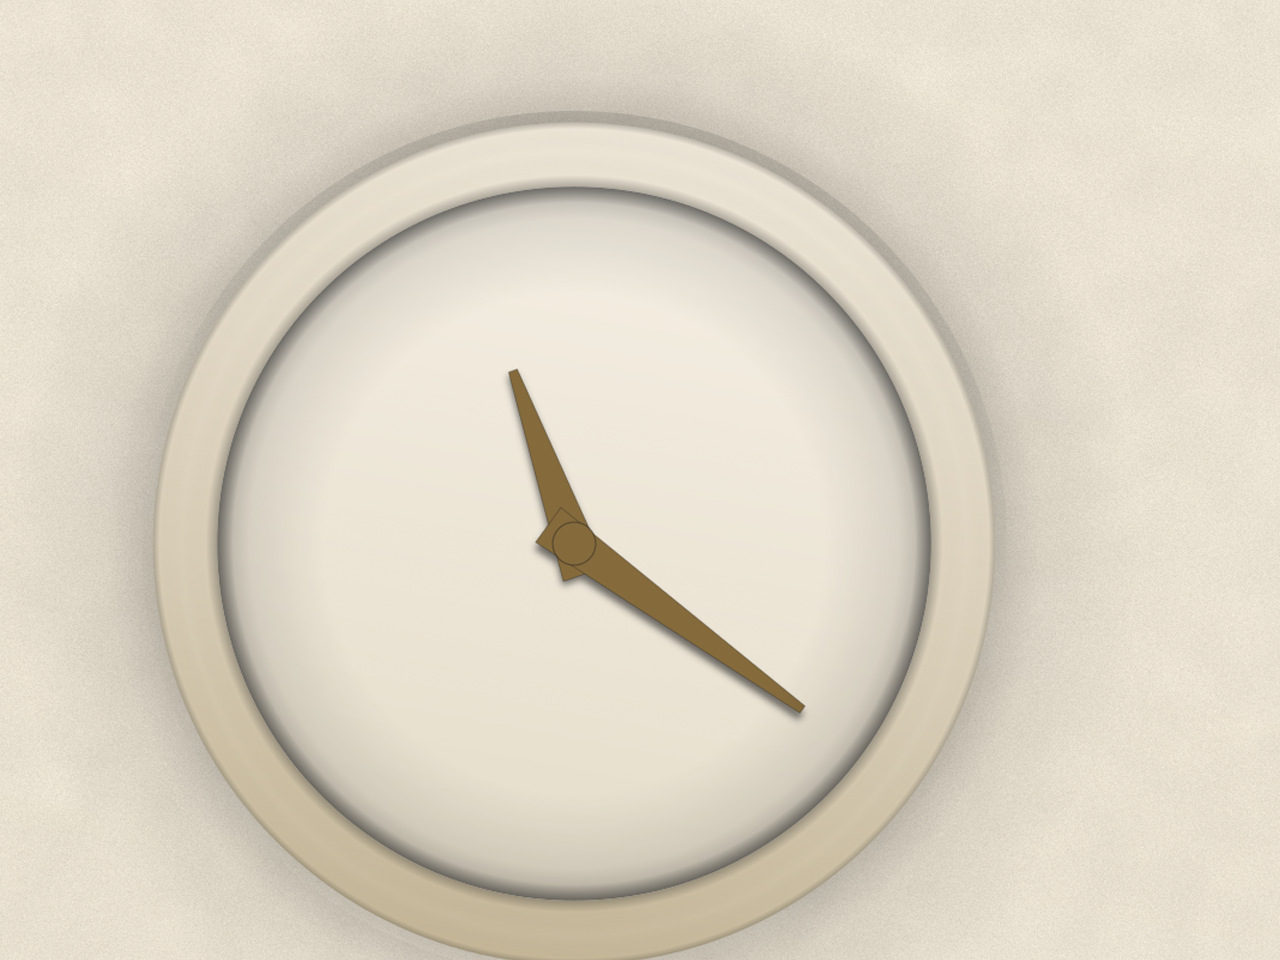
11:21
